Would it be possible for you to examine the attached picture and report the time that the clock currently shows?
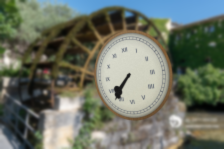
7:37
